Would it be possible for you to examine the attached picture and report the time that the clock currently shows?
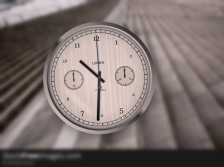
10:31
